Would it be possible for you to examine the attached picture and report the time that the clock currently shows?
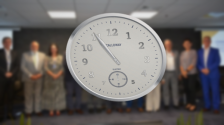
10:55
